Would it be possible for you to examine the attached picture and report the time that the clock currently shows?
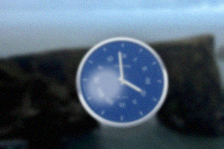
3:59
